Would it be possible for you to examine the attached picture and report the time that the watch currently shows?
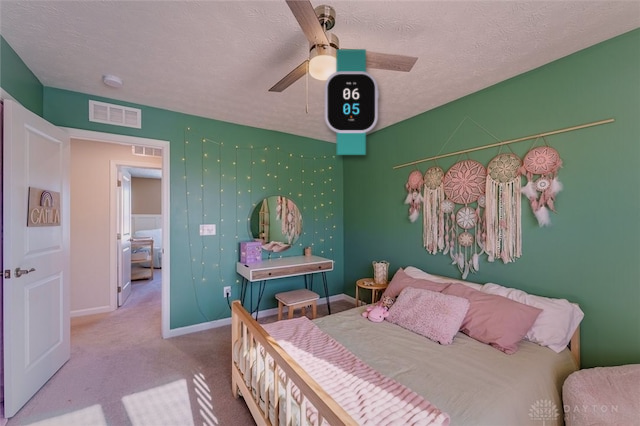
6:05
